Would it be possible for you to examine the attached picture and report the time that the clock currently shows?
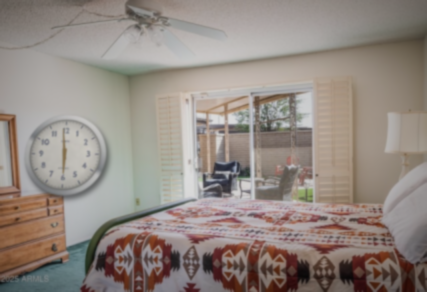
5:59
